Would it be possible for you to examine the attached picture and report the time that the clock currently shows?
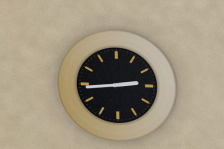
2:44
